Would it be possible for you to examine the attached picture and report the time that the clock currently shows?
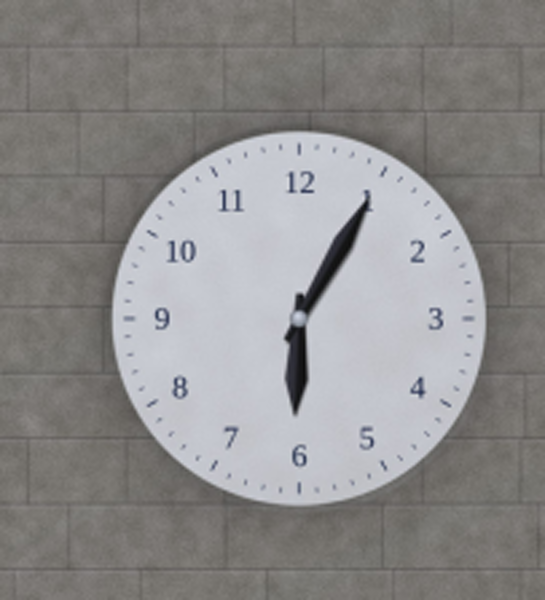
6:05
